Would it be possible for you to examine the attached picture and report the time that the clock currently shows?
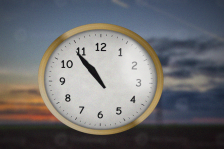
10:54
